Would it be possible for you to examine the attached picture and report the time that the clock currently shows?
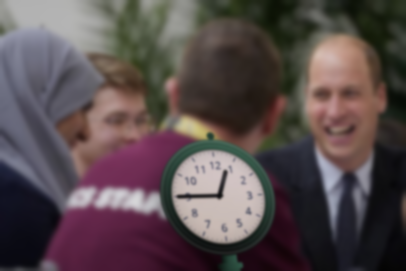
12:45
